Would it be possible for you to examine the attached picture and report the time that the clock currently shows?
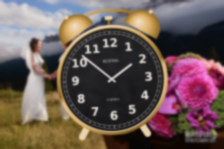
1:52
